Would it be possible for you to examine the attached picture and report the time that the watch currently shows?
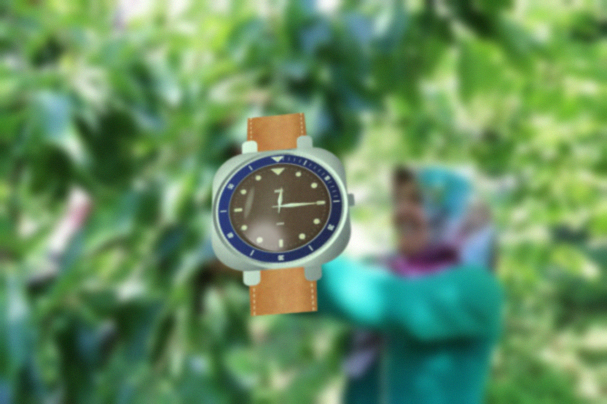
12:15
